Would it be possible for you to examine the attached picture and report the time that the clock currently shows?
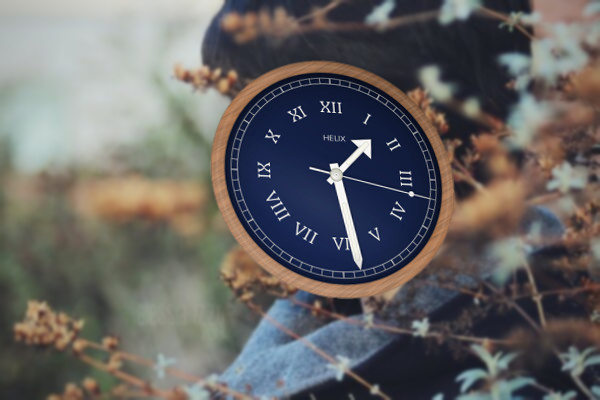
1:28:17
